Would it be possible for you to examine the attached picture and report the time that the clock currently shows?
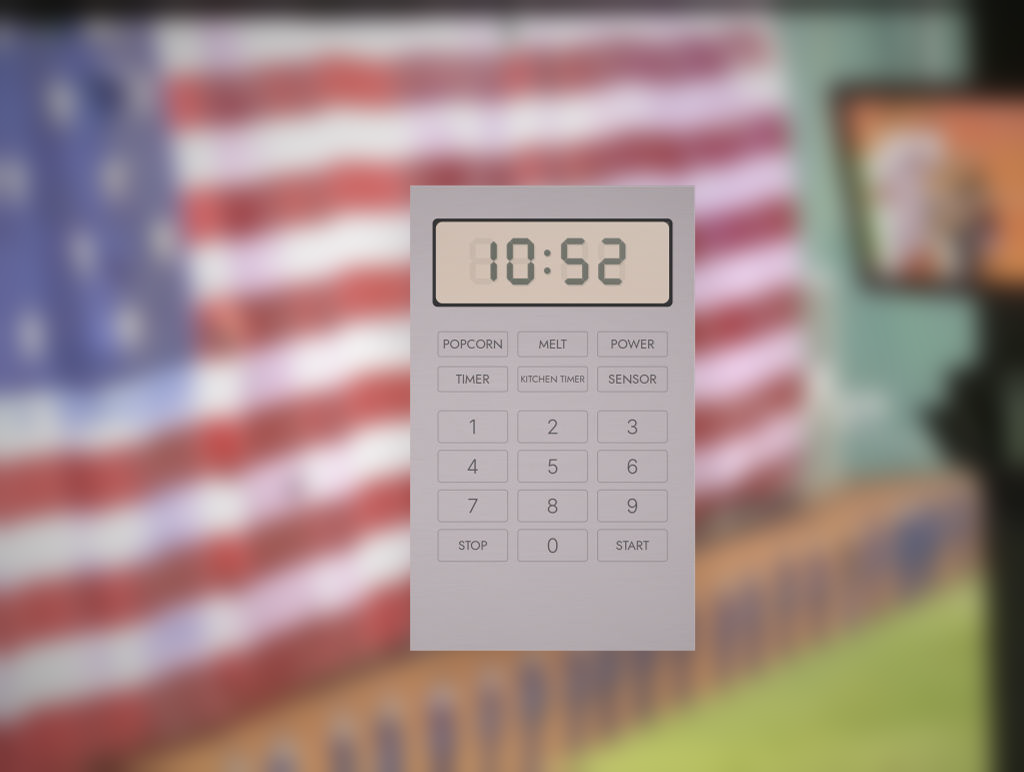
10:52
